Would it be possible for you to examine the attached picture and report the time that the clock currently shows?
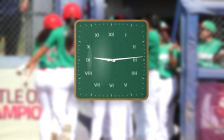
9:14
